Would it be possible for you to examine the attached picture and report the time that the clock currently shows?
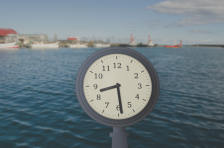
8:29
